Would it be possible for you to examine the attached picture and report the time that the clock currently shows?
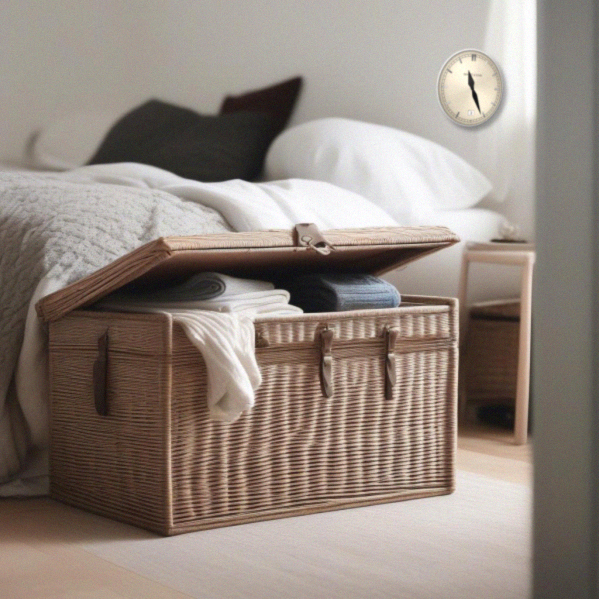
11:26
